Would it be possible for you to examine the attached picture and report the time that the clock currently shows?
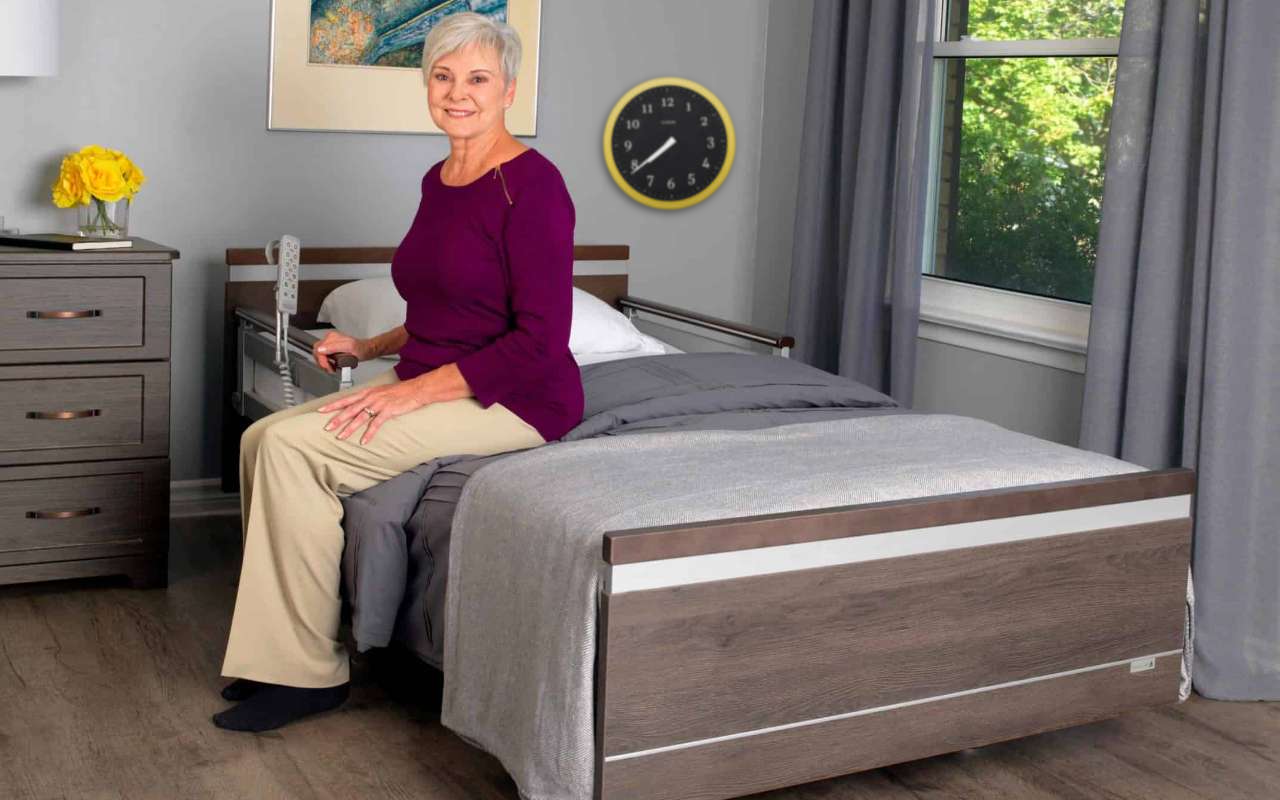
7:39
